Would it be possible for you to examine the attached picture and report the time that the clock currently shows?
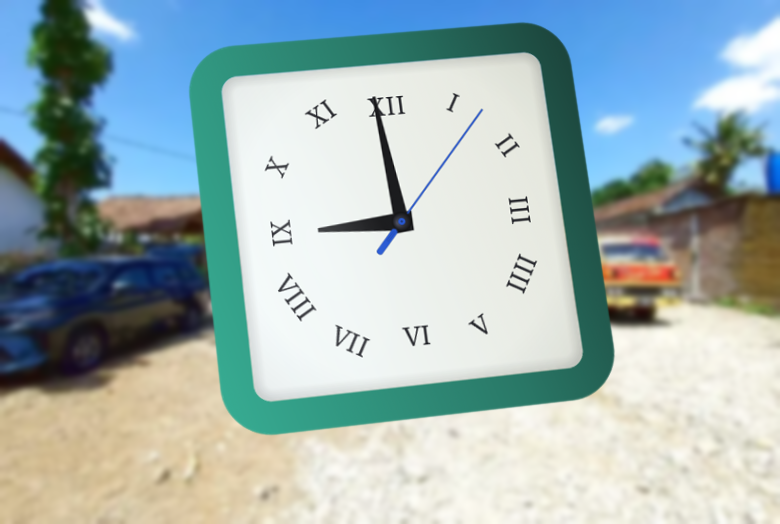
8:59:07
